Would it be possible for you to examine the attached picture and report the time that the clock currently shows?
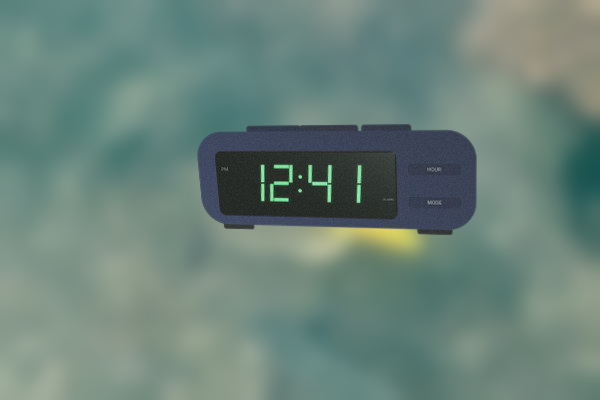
12:41
